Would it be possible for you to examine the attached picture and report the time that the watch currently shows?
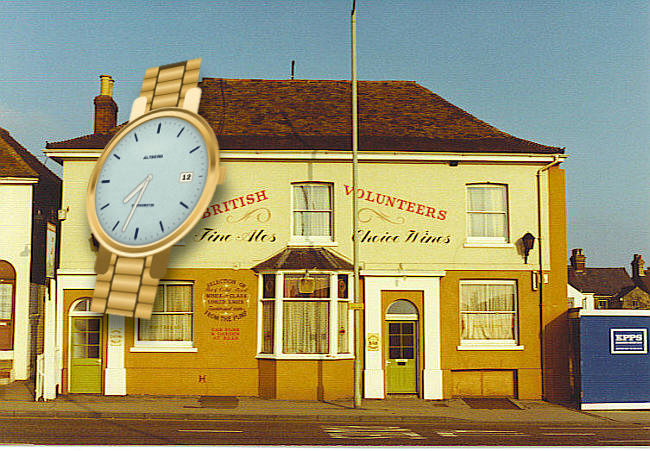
7:33
